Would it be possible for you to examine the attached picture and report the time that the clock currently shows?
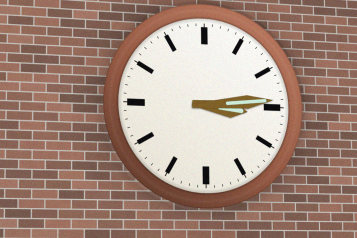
3:14
